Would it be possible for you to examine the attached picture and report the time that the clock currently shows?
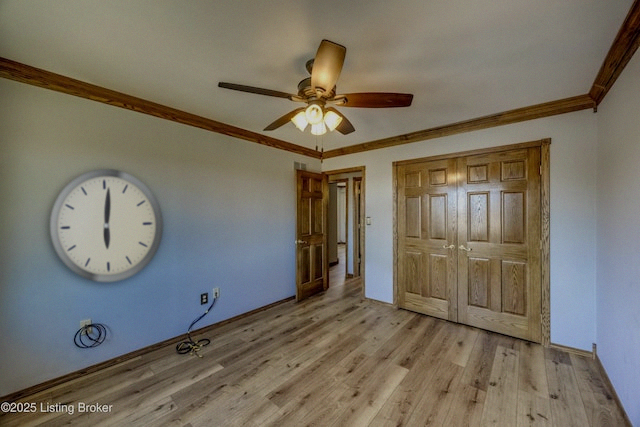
6:01
